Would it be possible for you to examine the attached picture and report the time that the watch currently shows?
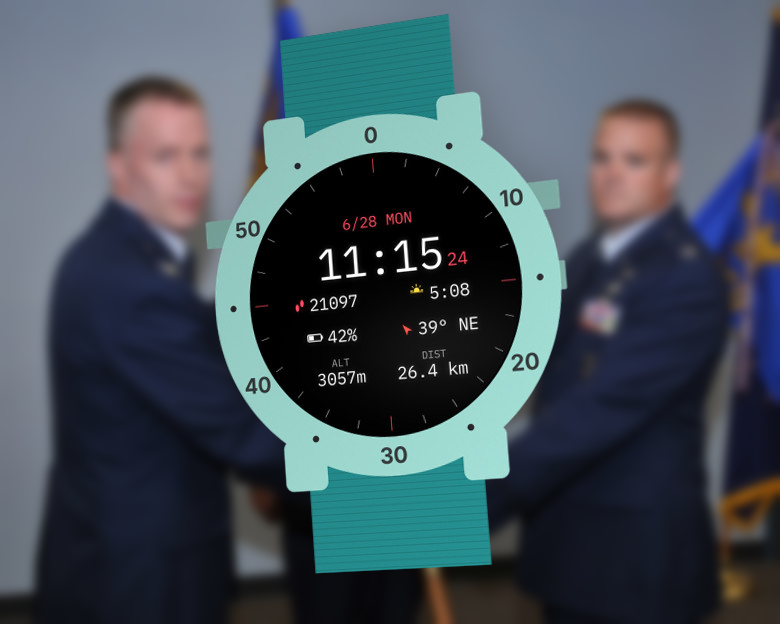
11:15:24
